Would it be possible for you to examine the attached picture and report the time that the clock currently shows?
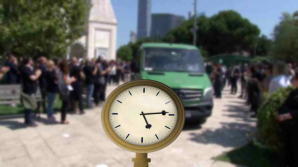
5:14
